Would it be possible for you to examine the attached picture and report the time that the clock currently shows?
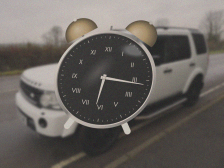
6:16
